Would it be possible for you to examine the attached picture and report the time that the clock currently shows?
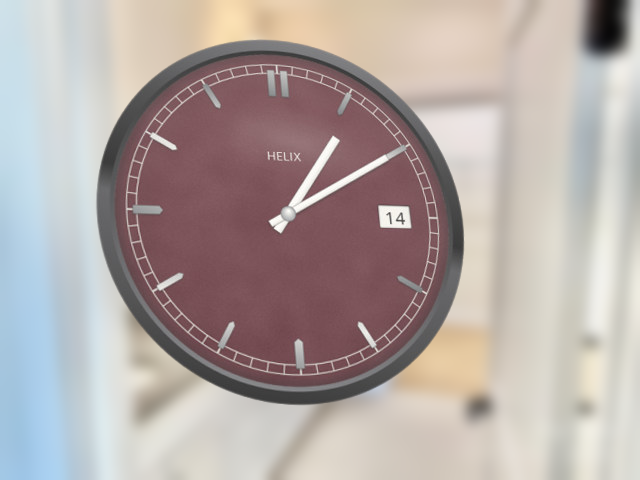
1:10
